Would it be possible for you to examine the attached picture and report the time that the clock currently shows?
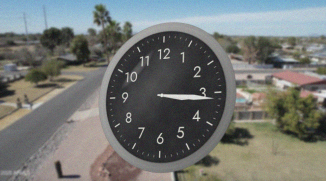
3:16
